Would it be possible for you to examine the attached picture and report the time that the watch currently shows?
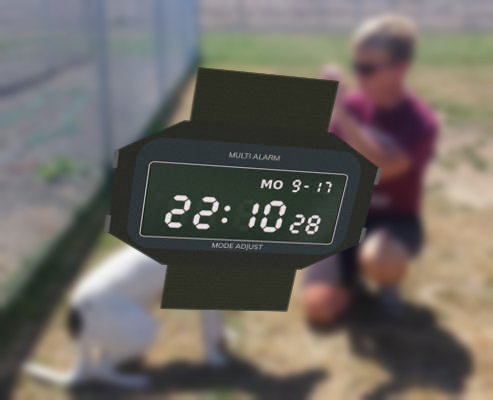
22:10:28
